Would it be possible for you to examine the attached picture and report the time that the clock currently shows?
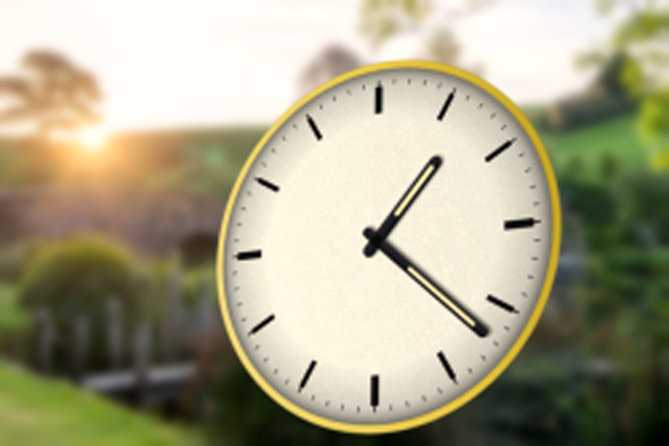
1:22
